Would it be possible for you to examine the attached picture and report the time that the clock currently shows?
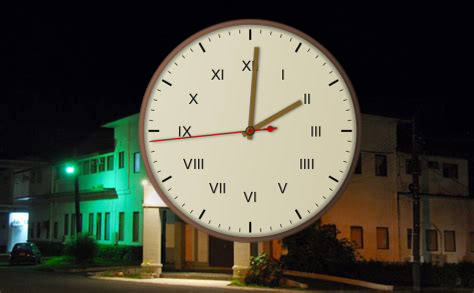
2:00:44
